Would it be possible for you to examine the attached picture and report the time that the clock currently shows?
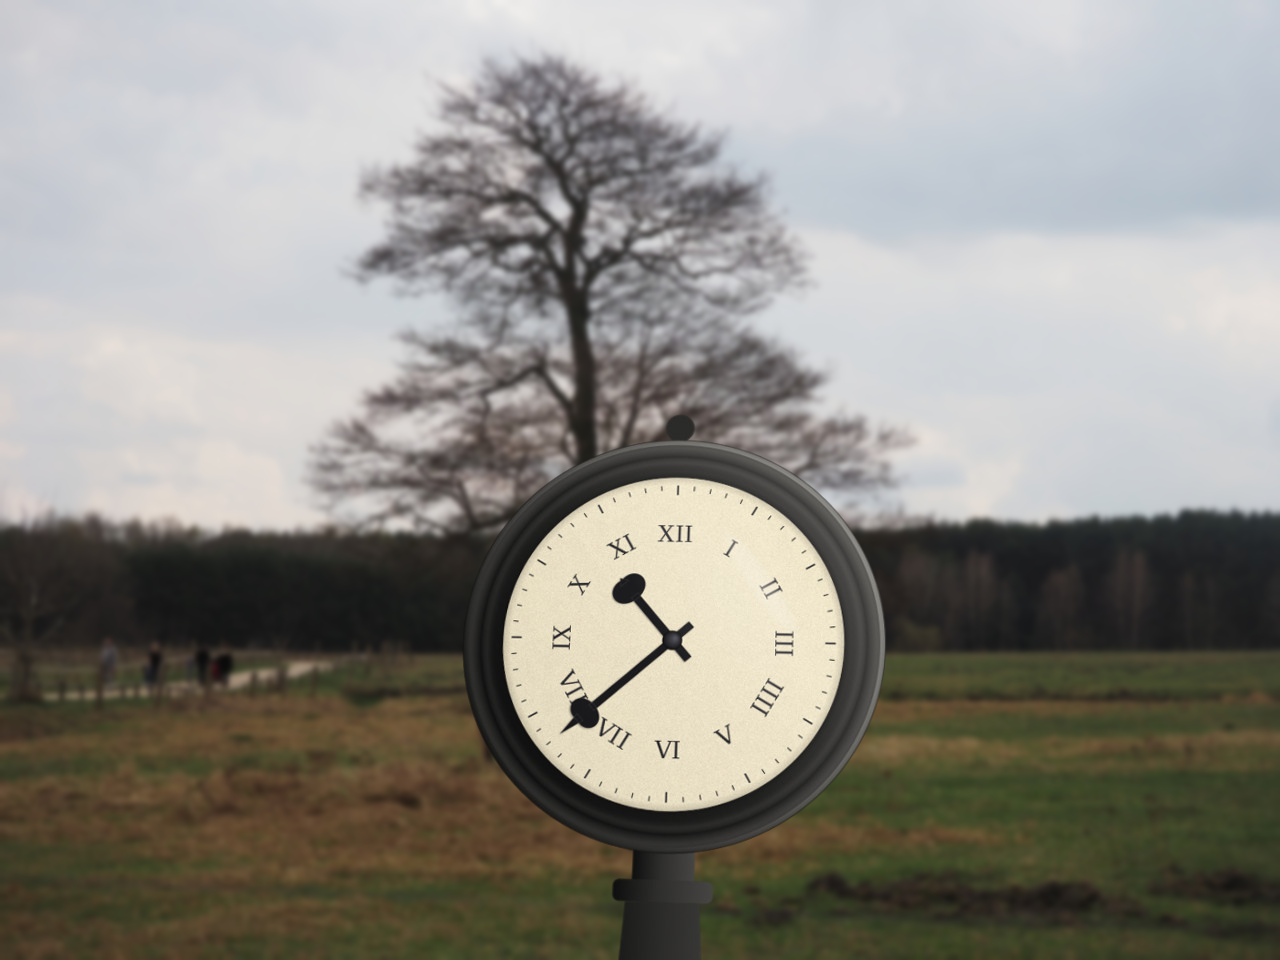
10:38
